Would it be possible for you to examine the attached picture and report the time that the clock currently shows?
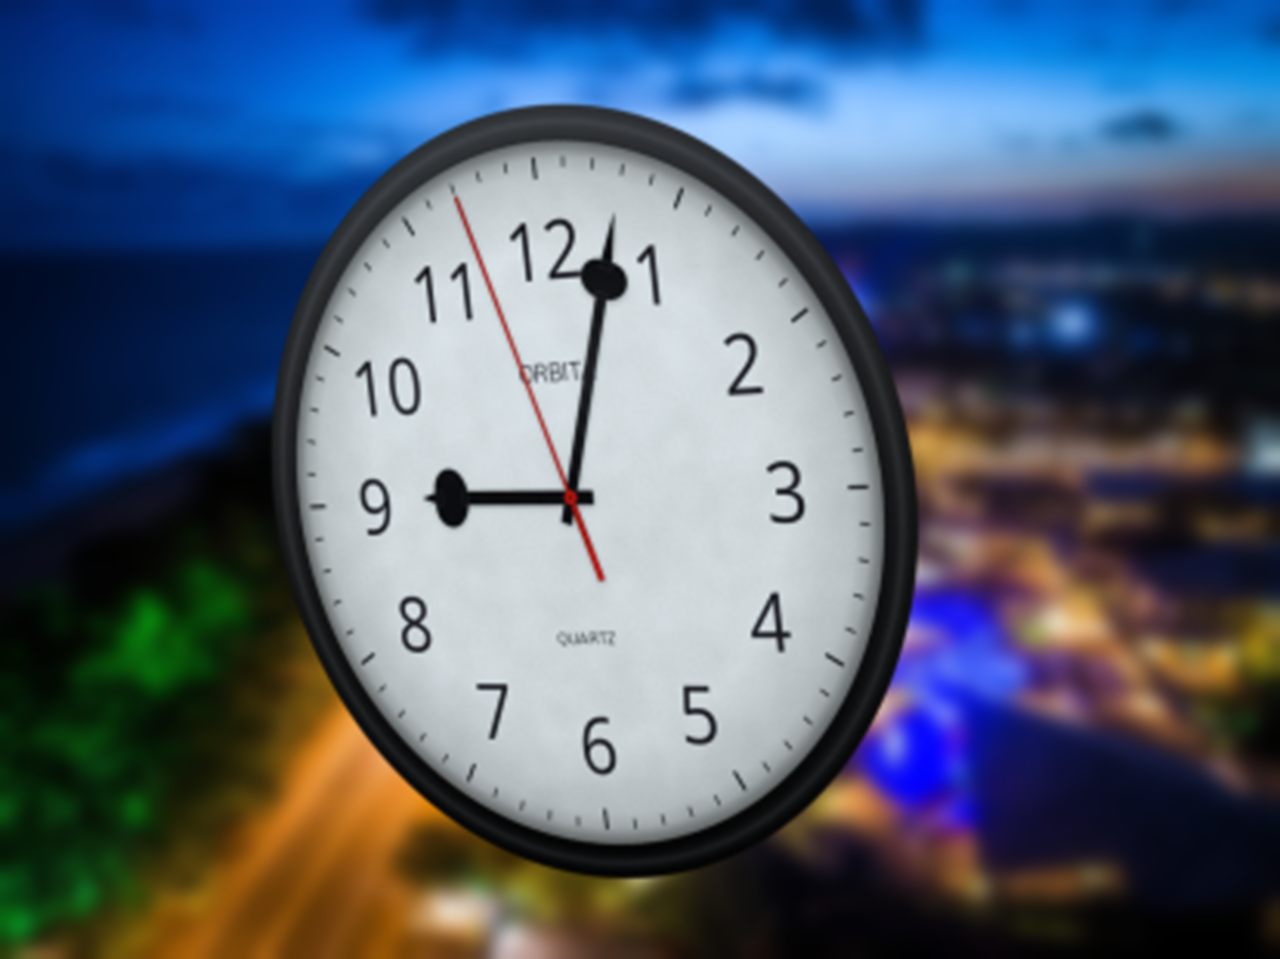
9:02:57
